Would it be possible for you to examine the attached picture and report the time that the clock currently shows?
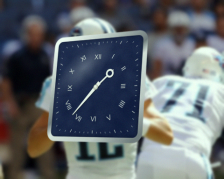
1:37
